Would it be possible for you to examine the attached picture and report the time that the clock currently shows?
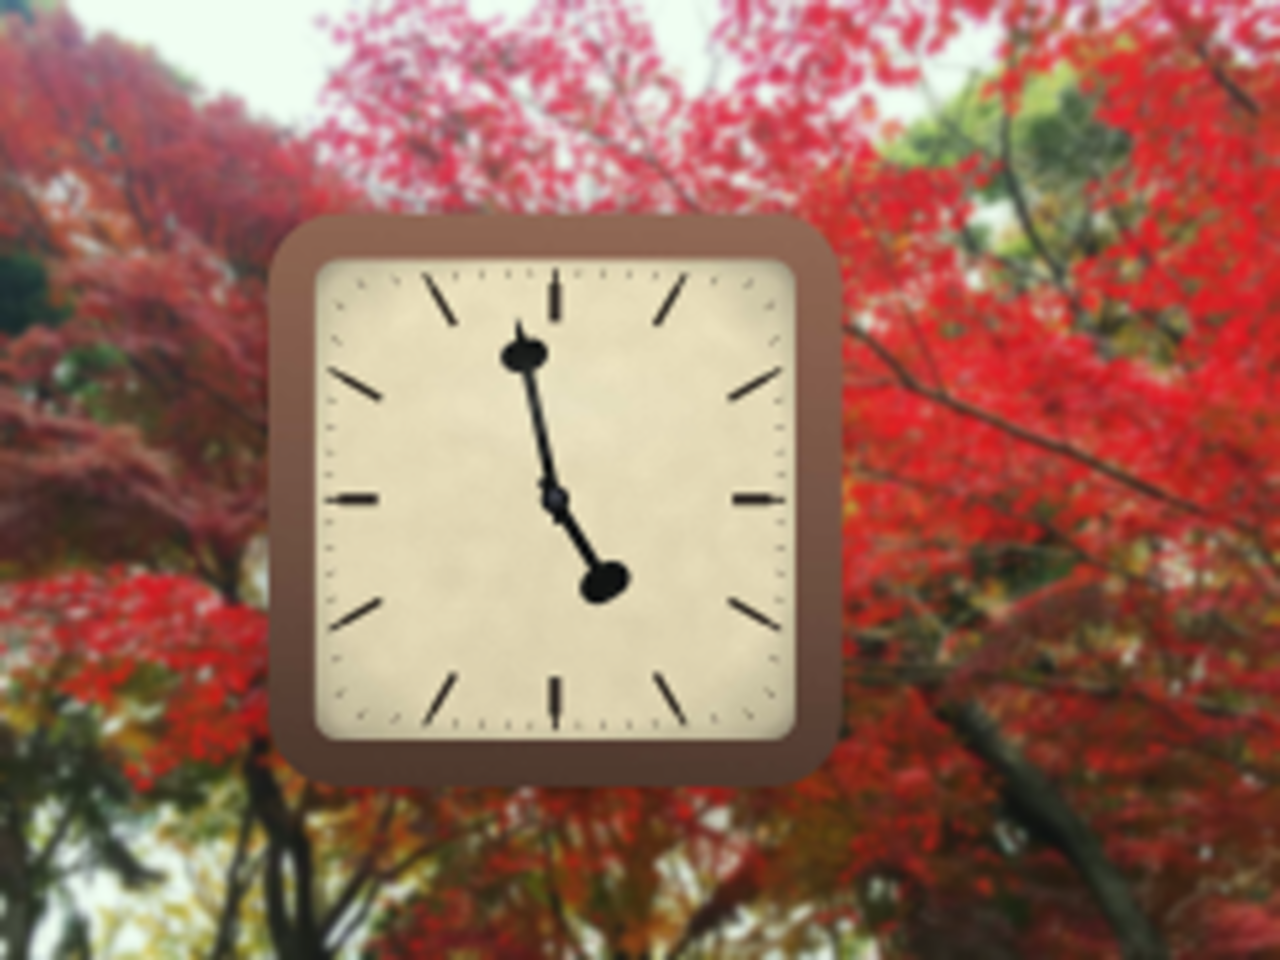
4:58
